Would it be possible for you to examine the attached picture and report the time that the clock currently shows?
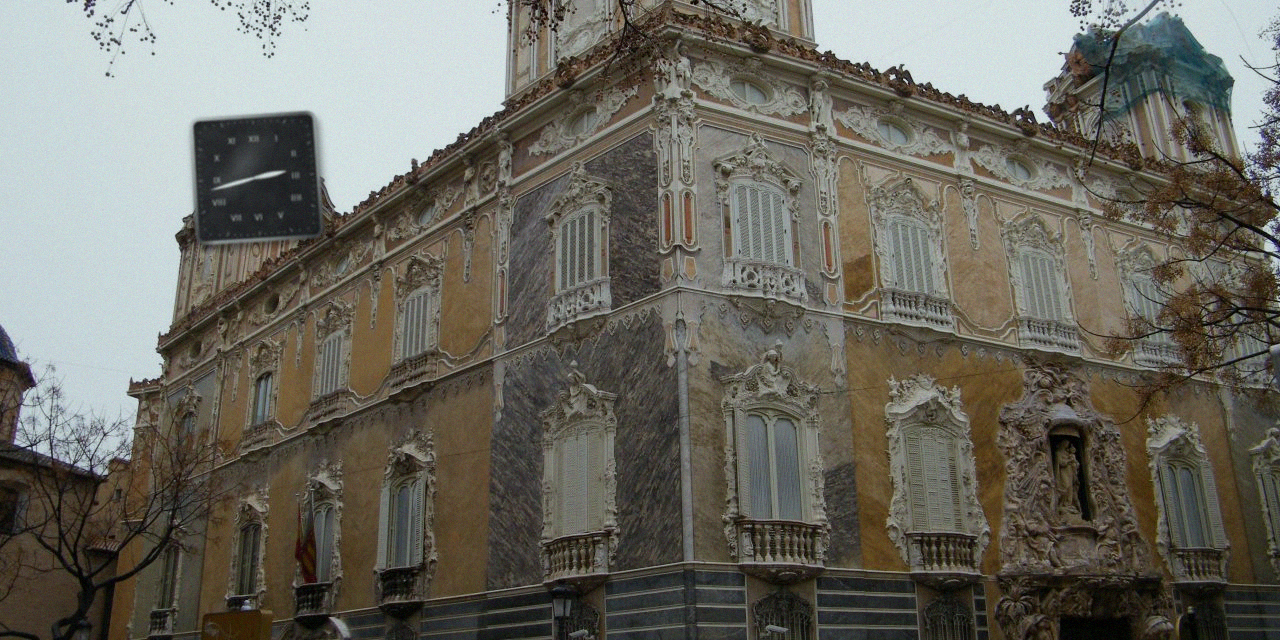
2:43
